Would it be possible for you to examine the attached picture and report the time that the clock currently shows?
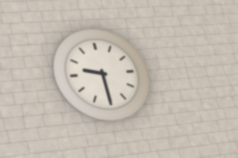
9:30
